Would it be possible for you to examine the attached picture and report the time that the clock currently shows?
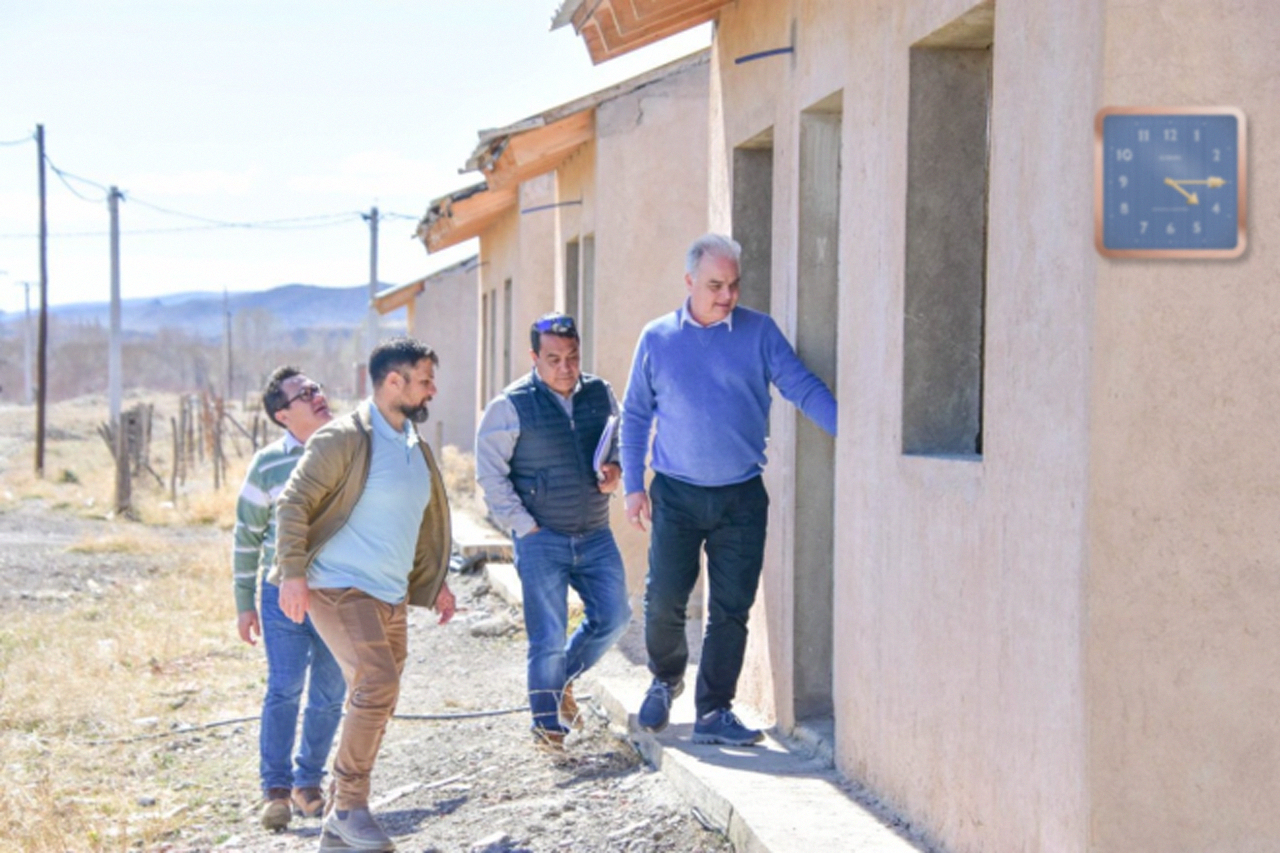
4:15
